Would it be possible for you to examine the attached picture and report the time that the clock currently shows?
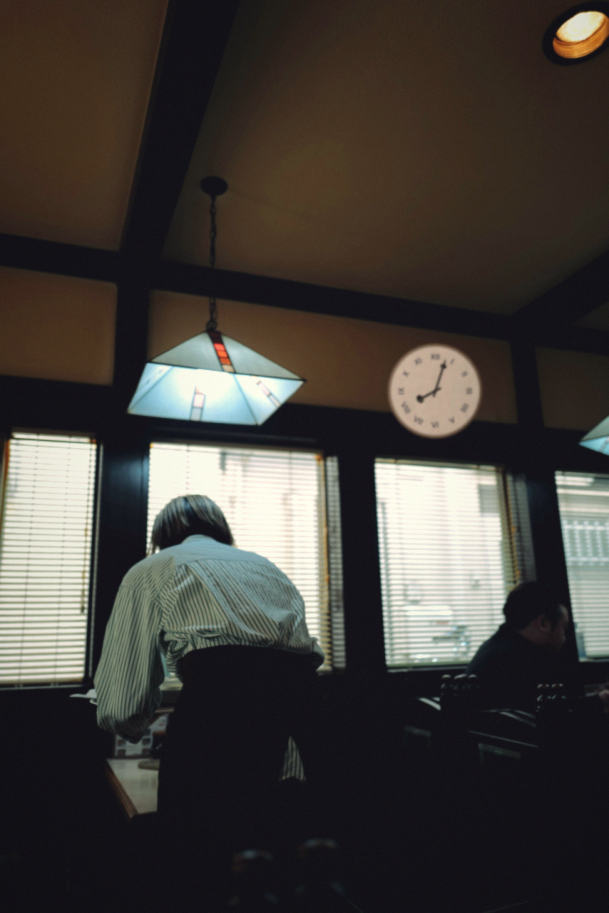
8:03
